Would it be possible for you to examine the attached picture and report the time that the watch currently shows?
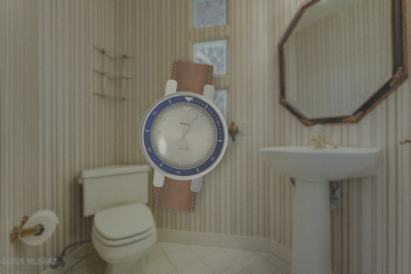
5:04
